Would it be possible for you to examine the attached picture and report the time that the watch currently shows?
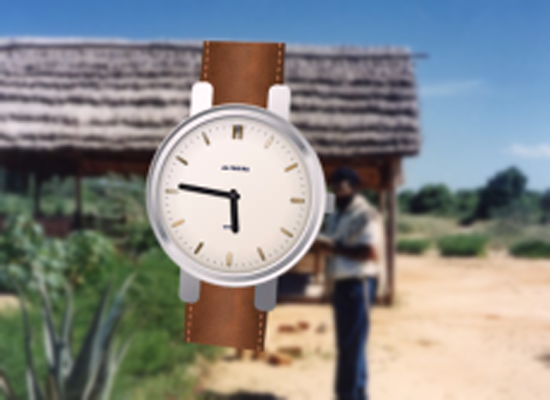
5:46
